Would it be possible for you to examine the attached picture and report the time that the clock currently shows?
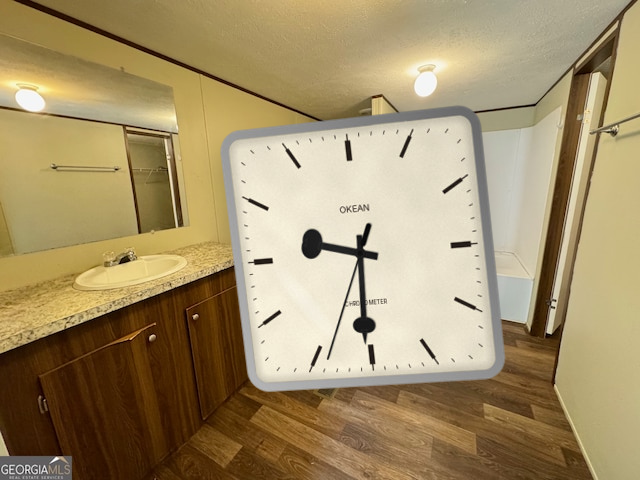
9:30:34
